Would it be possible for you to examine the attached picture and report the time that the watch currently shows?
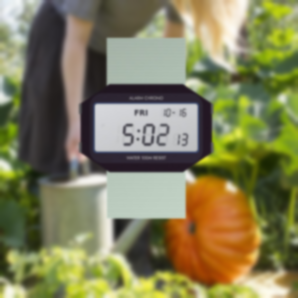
5:02:13
